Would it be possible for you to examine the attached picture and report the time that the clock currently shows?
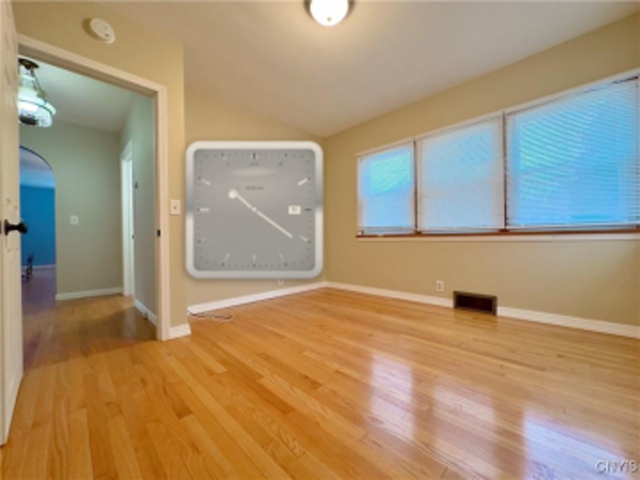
10:21
